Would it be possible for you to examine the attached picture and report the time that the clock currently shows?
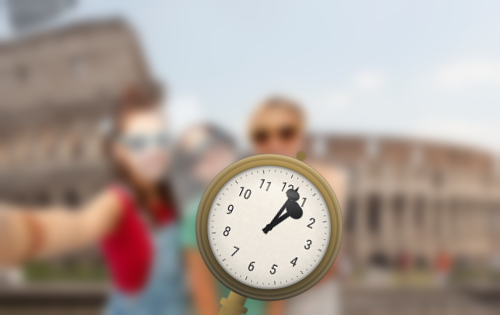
1:02
